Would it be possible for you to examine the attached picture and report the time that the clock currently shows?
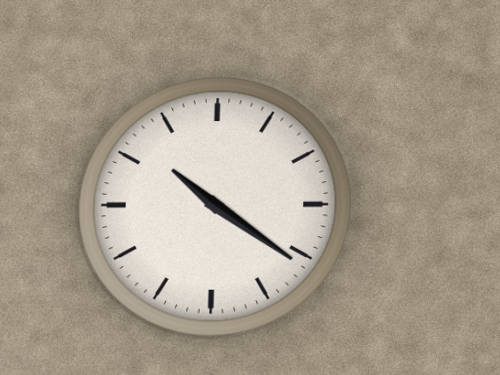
10:21
